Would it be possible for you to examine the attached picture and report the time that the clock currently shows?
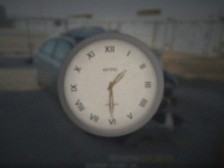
1:30
